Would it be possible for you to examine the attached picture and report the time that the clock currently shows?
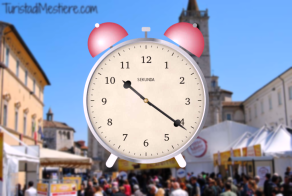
10:21
